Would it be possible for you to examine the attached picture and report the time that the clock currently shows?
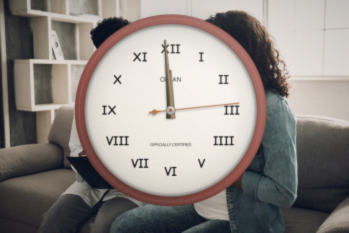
11:59:14
